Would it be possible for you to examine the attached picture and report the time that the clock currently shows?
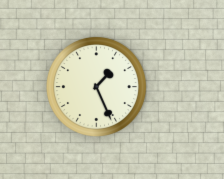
1:26
